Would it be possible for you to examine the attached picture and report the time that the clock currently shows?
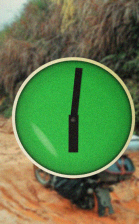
6:01
